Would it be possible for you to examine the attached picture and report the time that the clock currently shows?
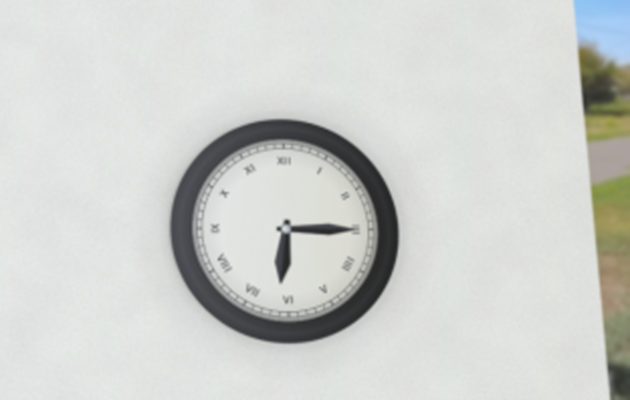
6:15
